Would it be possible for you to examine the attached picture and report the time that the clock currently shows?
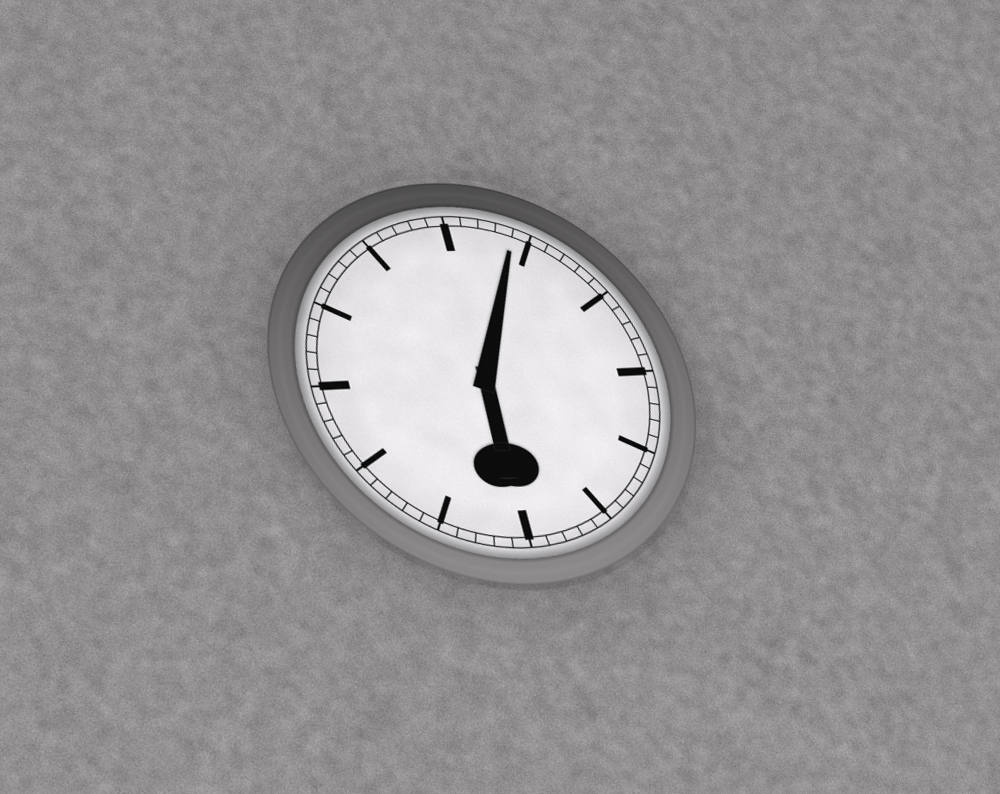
6:04
